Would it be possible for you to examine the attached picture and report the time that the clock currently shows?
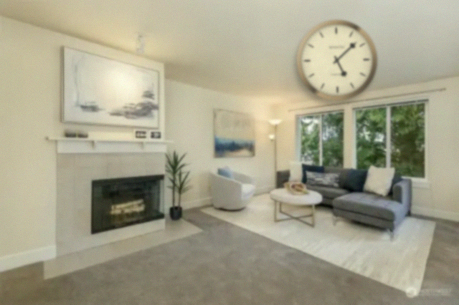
5:08
